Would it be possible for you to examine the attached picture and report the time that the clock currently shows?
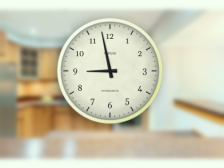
8:58
